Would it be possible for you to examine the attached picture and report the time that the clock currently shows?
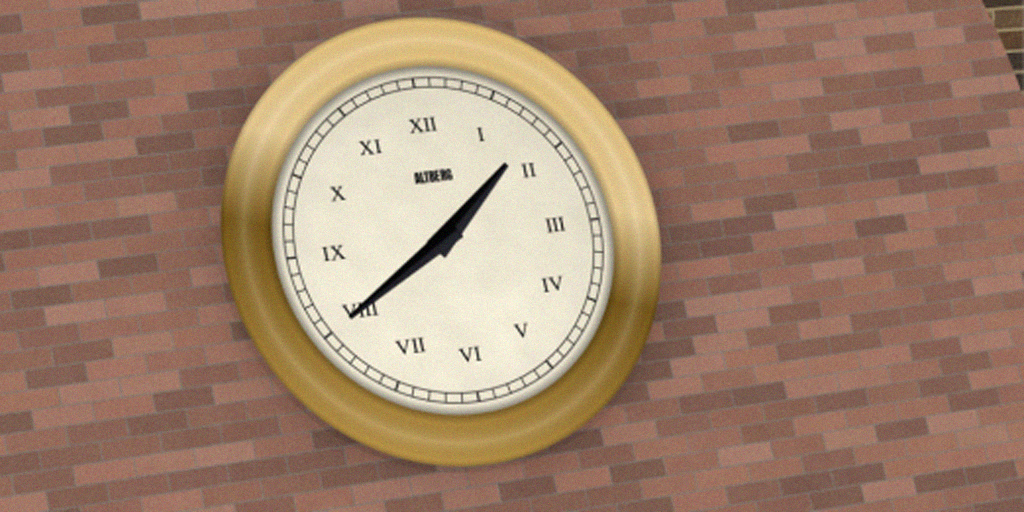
1:40
